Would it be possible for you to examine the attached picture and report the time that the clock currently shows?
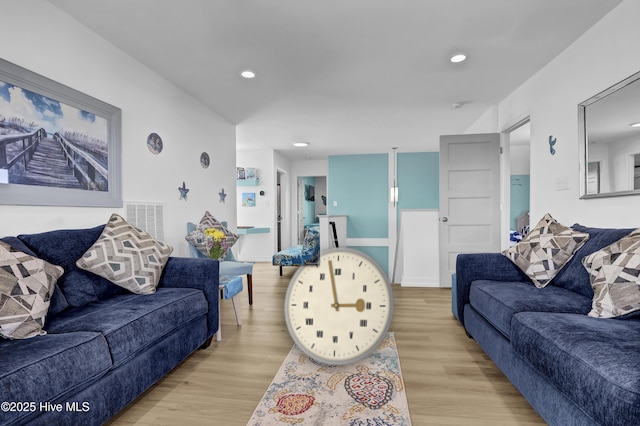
2:58
